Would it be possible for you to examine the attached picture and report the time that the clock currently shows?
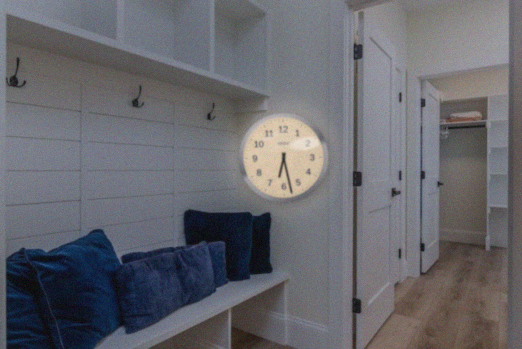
6:28
